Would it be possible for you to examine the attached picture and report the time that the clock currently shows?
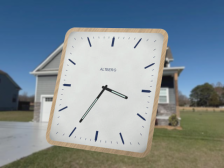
3:35
